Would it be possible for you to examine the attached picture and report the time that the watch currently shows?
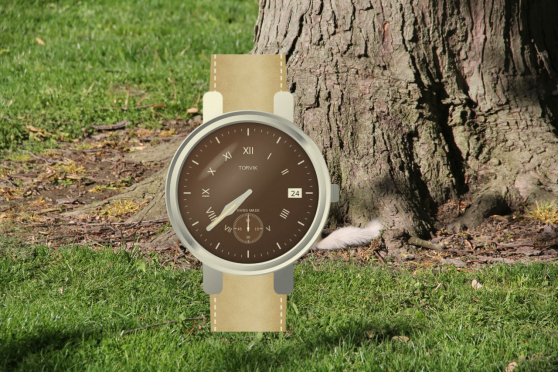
7:38
